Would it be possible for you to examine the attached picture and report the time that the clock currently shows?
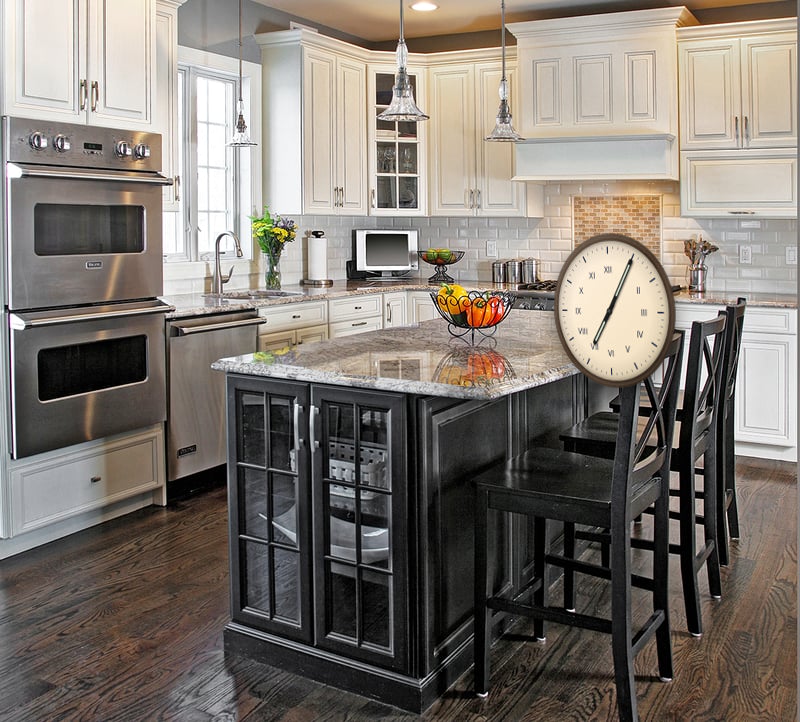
7:05
